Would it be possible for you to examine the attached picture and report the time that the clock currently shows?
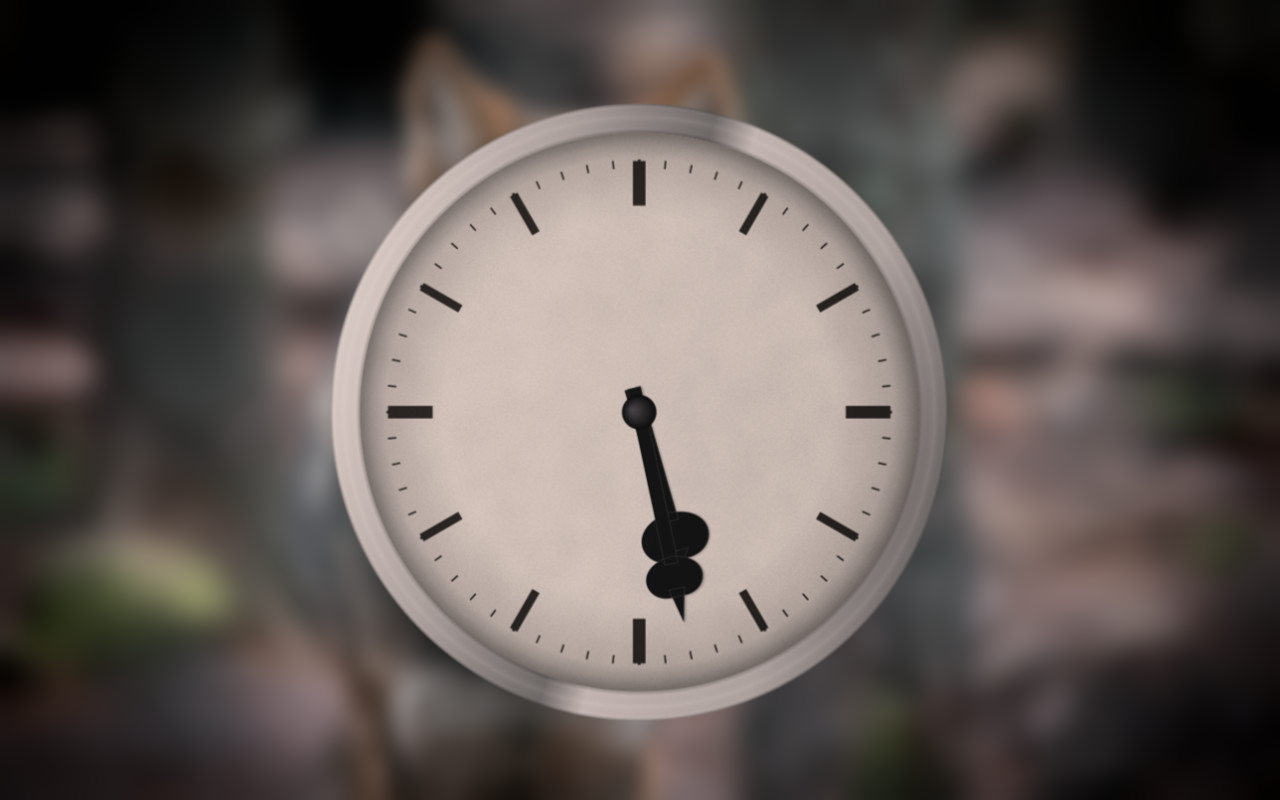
5:28
